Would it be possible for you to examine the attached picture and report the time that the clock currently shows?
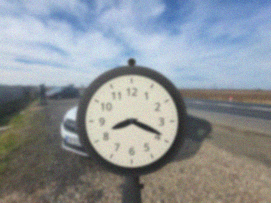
8:19
